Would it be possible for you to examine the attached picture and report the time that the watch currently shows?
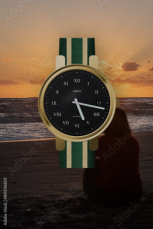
5:17
